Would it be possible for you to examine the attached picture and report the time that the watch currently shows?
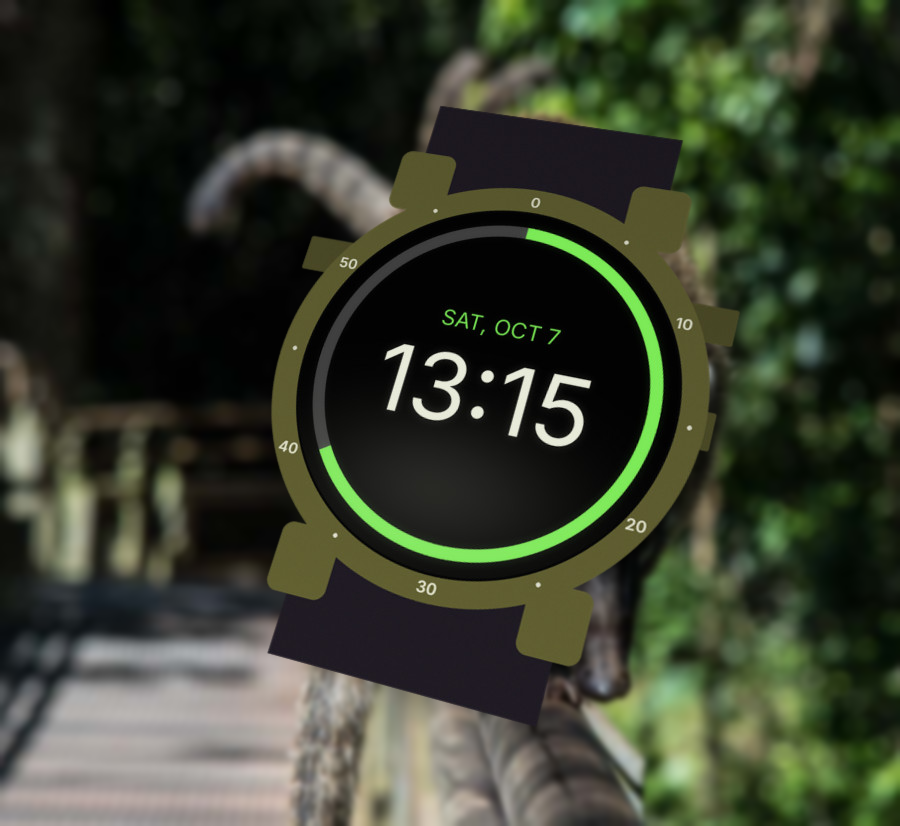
13:15
